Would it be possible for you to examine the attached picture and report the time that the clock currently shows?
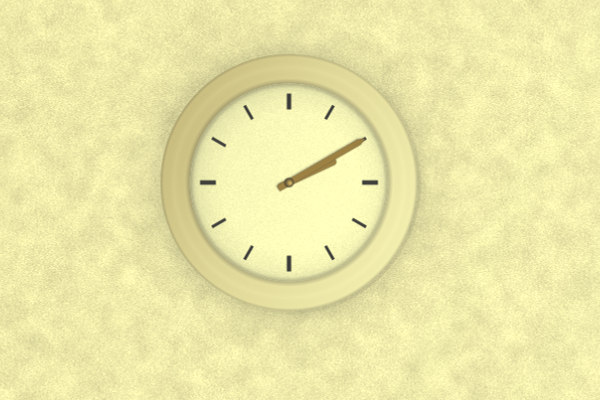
2:10
